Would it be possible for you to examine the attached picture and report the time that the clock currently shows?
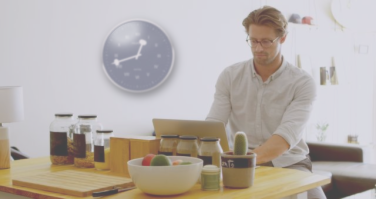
12:42
